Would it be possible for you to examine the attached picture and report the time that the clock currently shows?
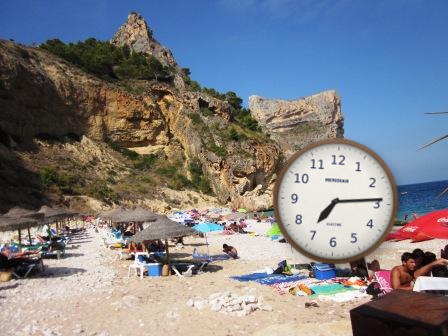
7:14
